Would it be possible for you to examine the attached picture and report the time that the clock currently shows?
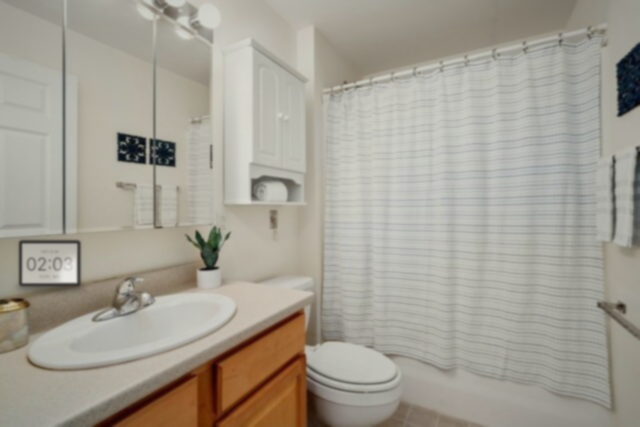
2:03
